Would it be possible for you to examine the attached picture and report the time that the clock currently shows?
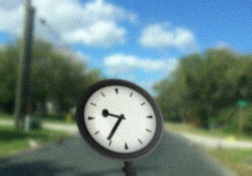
9:36
